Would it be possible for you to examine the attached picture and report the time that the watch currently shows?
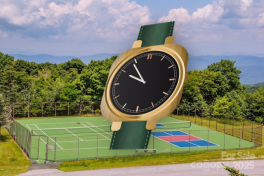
9:54
